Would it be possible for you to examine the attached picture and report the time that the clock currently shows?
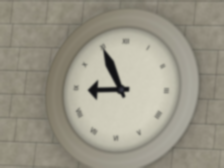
8:55
